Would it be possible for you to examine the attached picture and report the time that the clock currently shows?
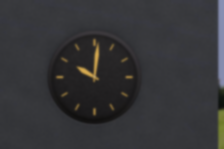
10:01
